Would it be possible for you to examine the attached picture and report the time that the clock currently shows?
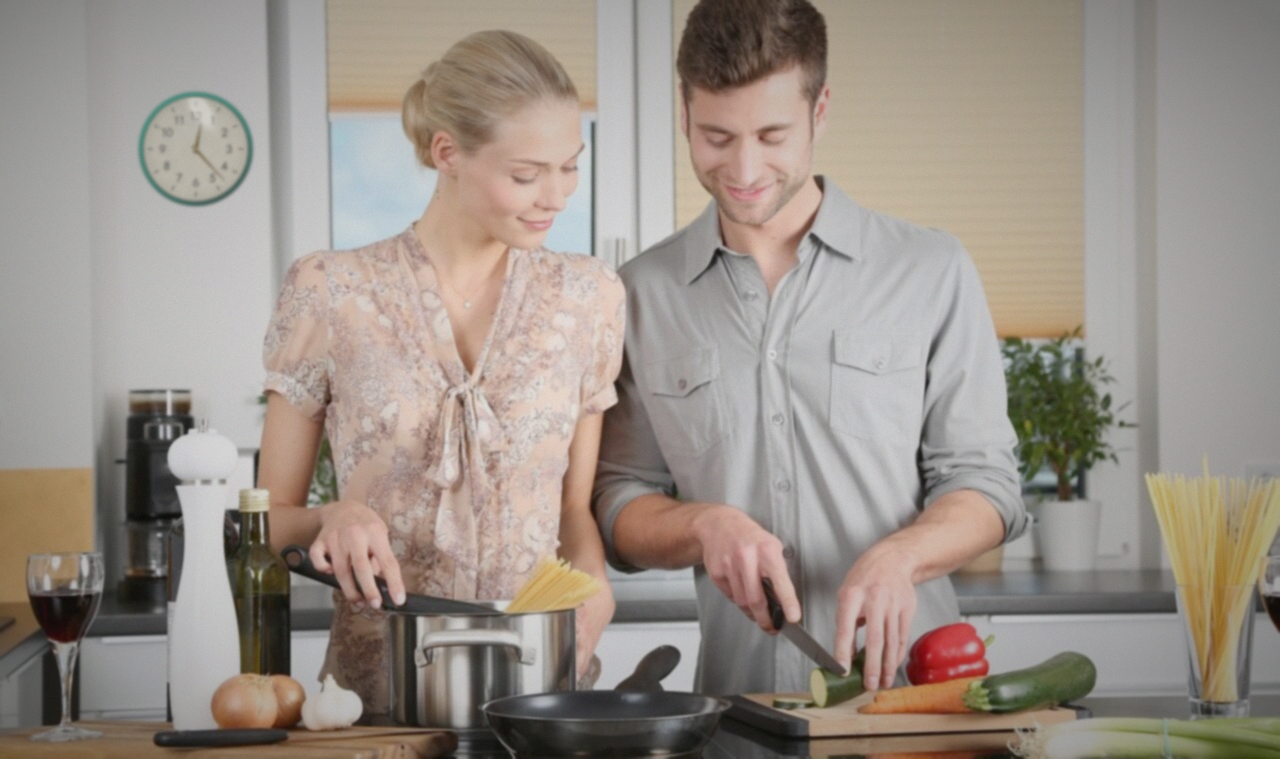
12:23
